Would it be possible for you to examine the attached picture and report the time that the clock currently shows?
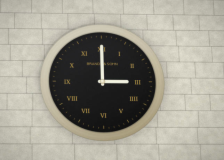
3:00
